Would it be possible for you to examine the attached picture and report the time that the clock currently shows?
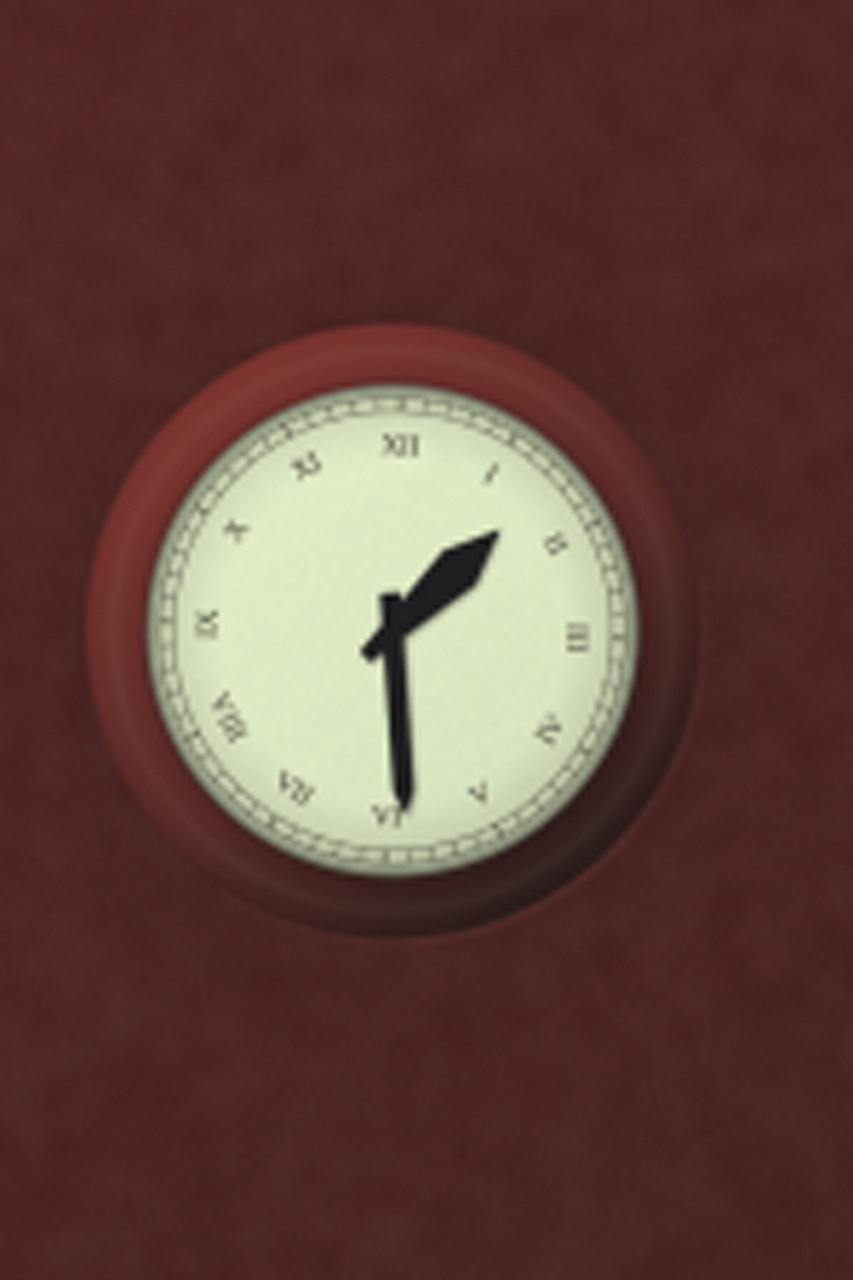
1:29
